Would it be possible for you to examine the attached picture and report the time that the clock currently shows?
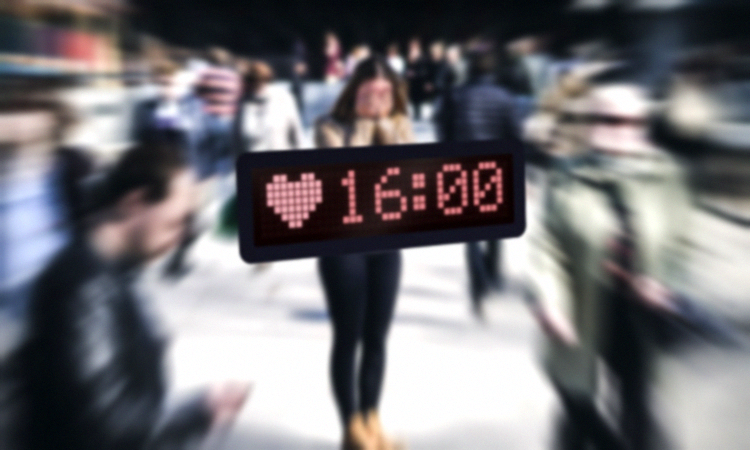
16:00
